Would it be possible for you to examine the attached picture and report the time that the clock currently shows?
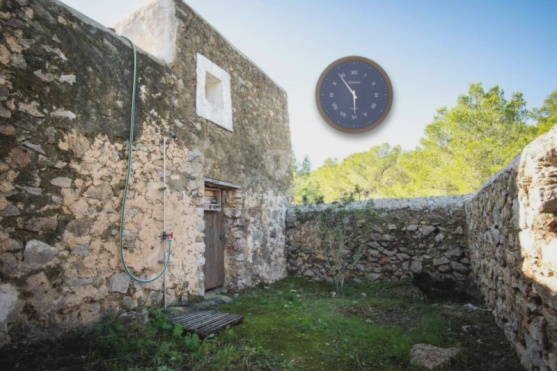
5:54
